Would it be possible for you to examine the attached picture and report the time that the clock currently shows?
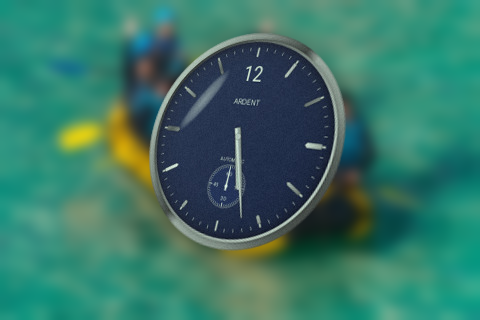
5:27
